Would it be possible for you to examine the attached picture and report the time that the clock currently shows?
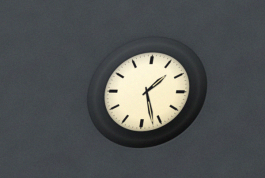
1:27
